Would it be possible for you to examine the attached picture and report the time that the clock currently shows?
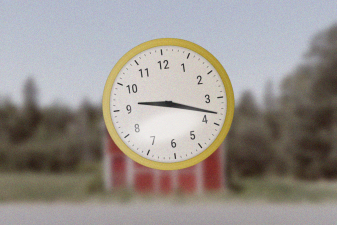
9:18
